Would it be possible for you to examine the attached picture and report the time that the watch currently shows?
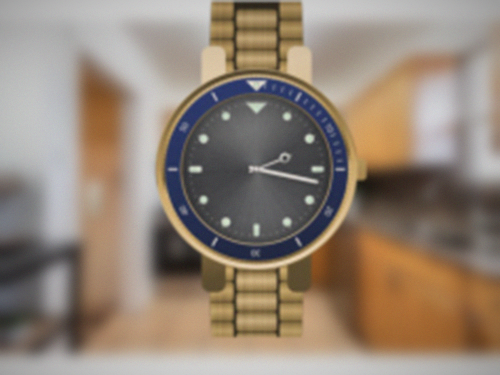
2:17
